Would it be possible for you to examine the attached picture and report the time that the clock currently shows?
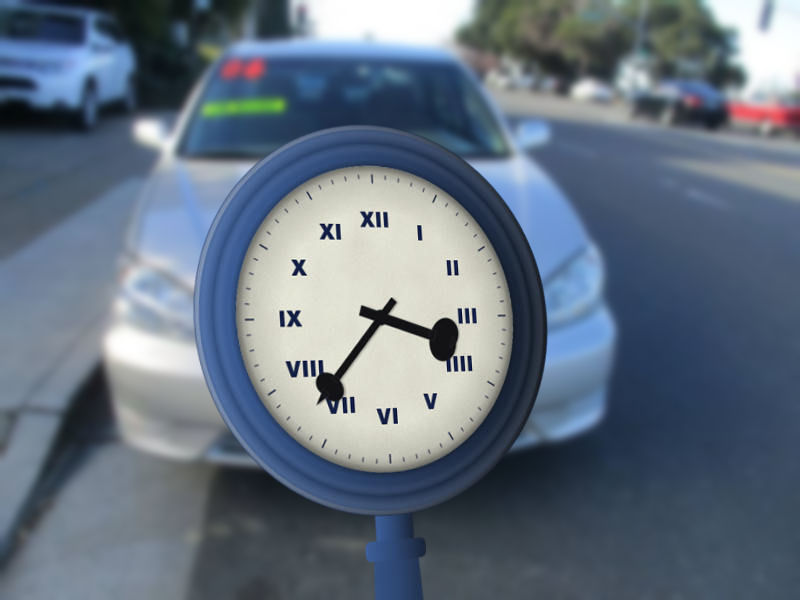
3:37
